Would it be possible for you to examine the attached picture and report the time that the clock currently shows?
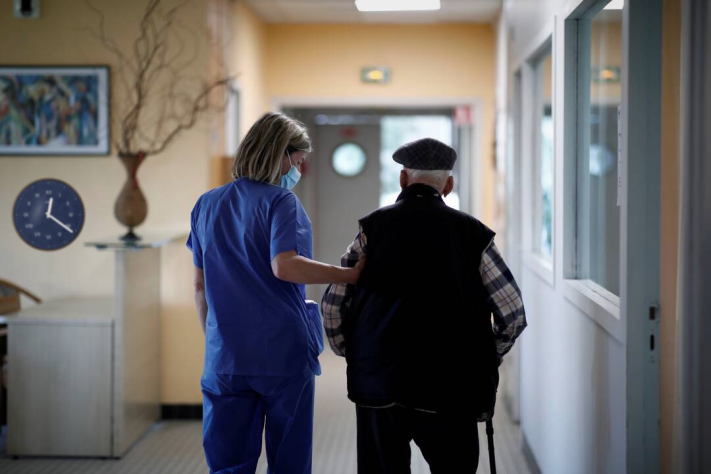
12:21
